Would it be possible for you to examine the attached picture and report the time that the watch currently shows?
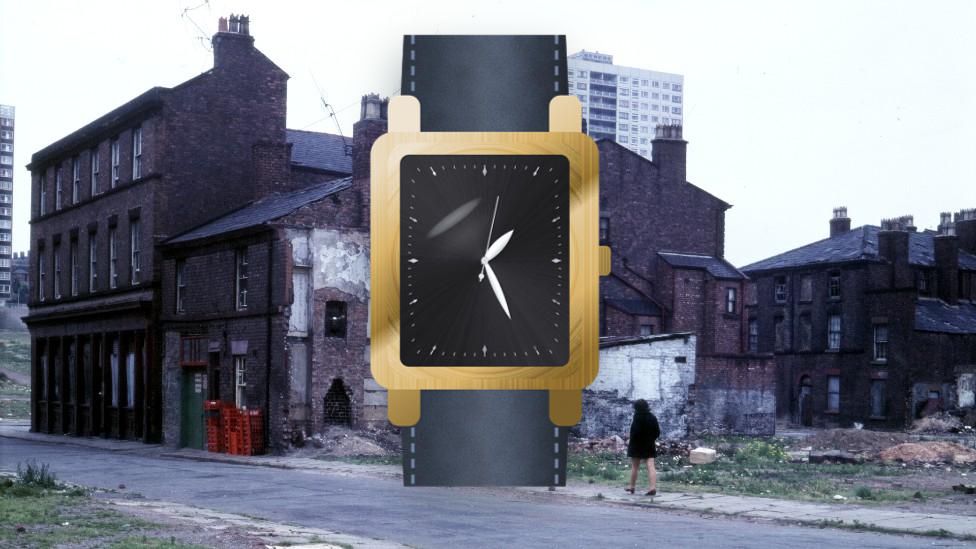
1:26:02
